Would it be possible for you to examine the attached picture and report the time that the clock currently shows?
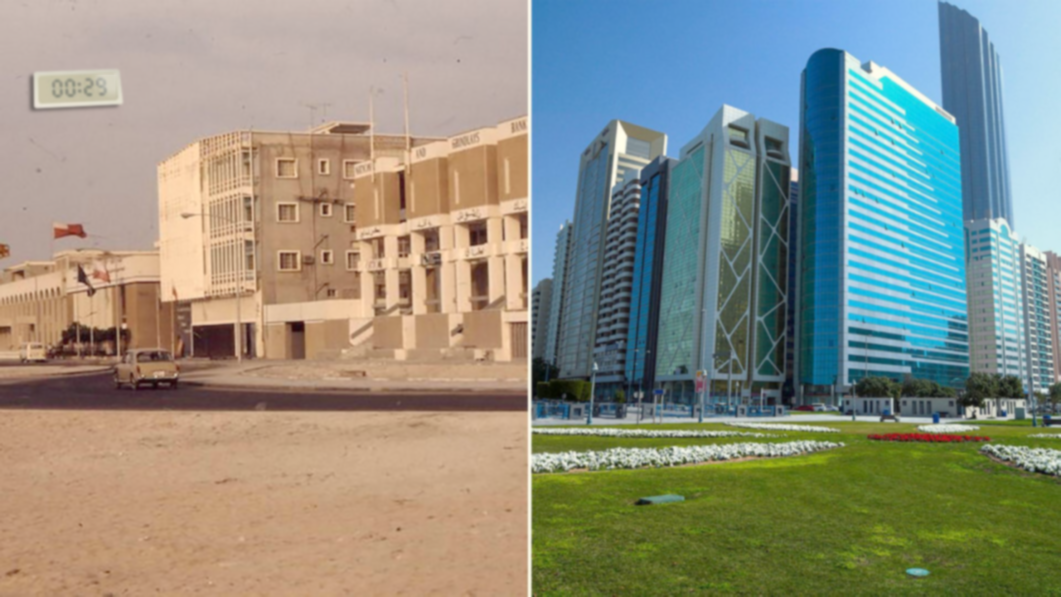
0:29
